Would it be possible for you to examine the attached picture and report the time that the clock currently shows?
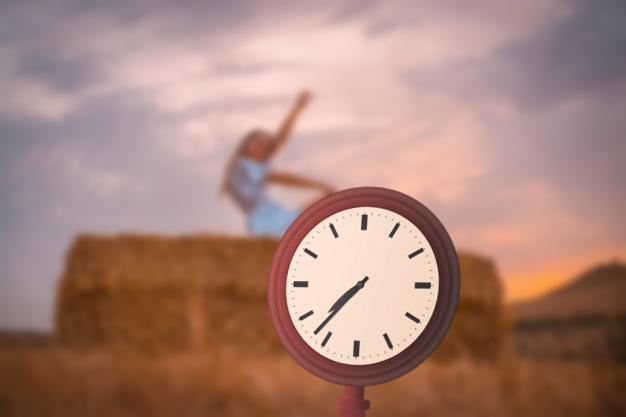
7:37
